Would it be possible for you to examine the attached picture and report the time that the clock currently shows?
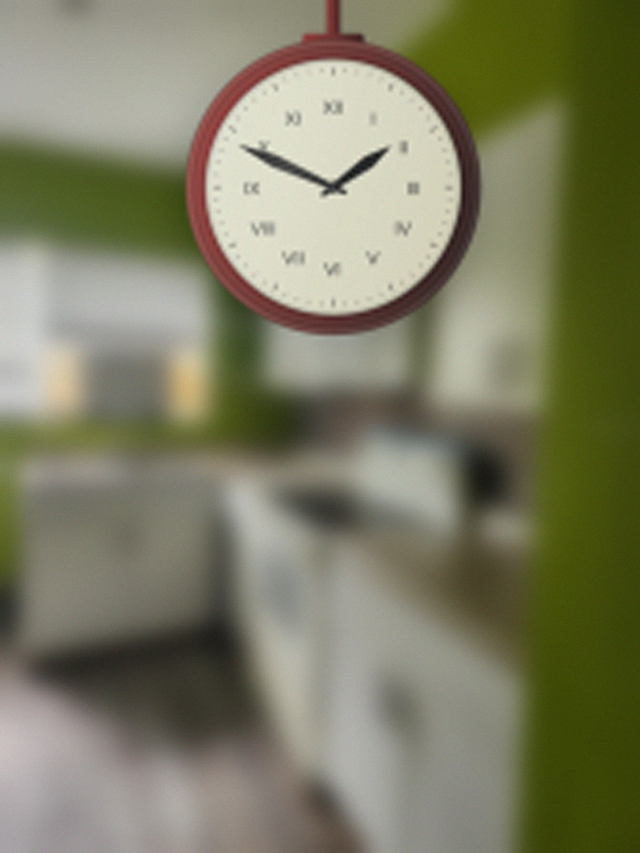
1:49
